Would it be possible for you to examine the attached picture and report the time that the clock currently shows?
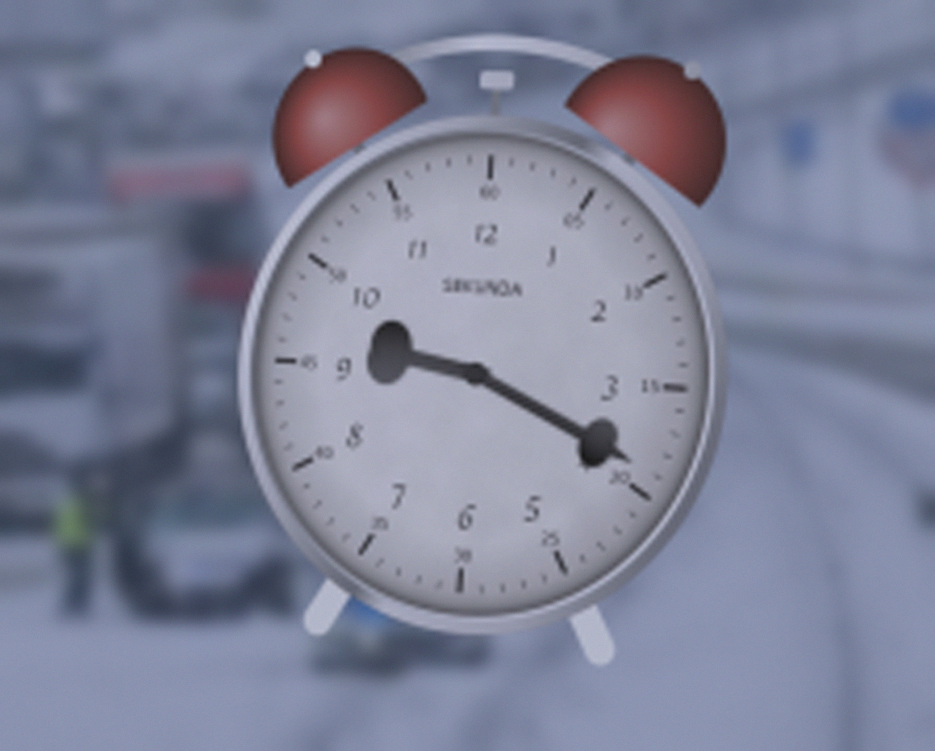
9:19
